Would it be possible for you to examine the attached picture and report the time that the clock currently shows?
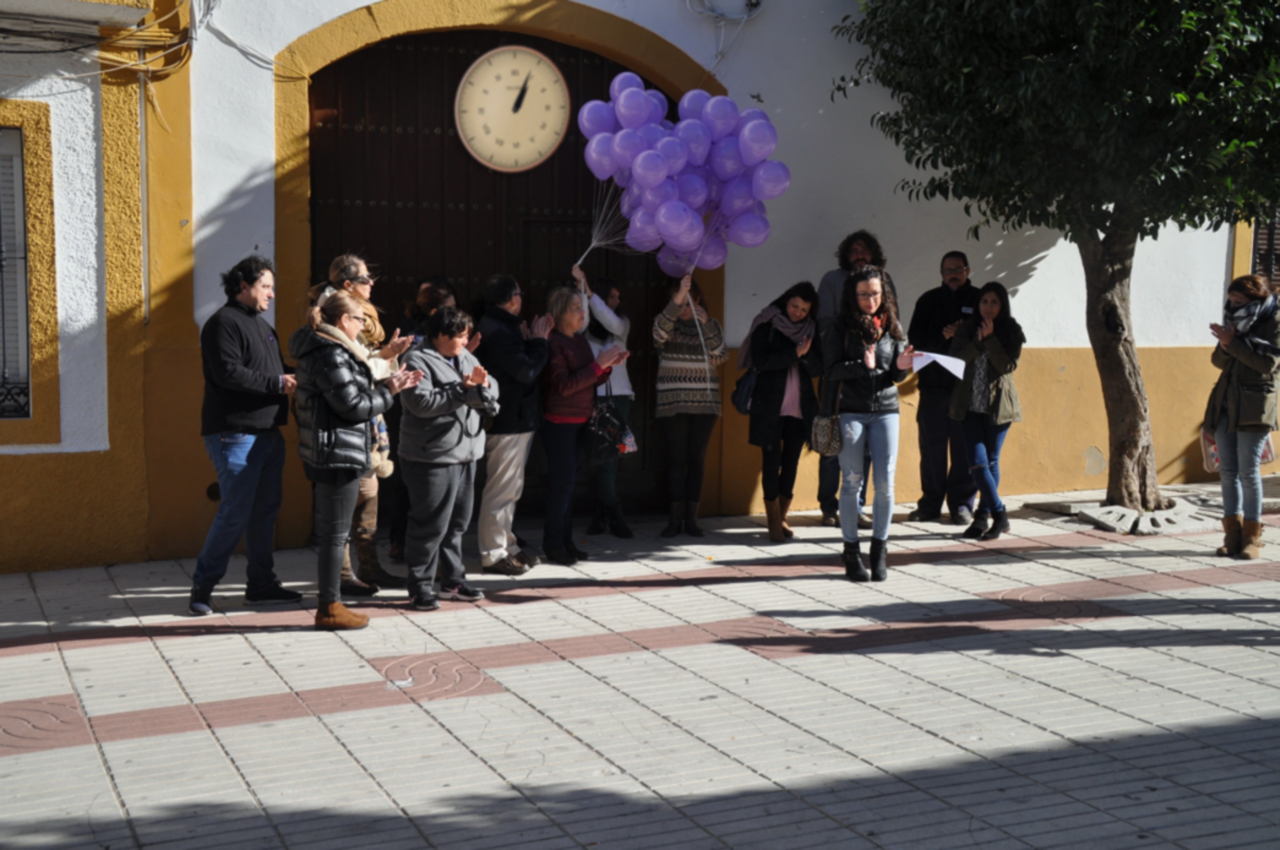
1:04
